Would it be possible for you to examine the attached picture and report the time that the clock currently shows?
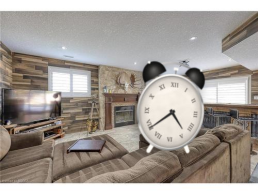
4:39
